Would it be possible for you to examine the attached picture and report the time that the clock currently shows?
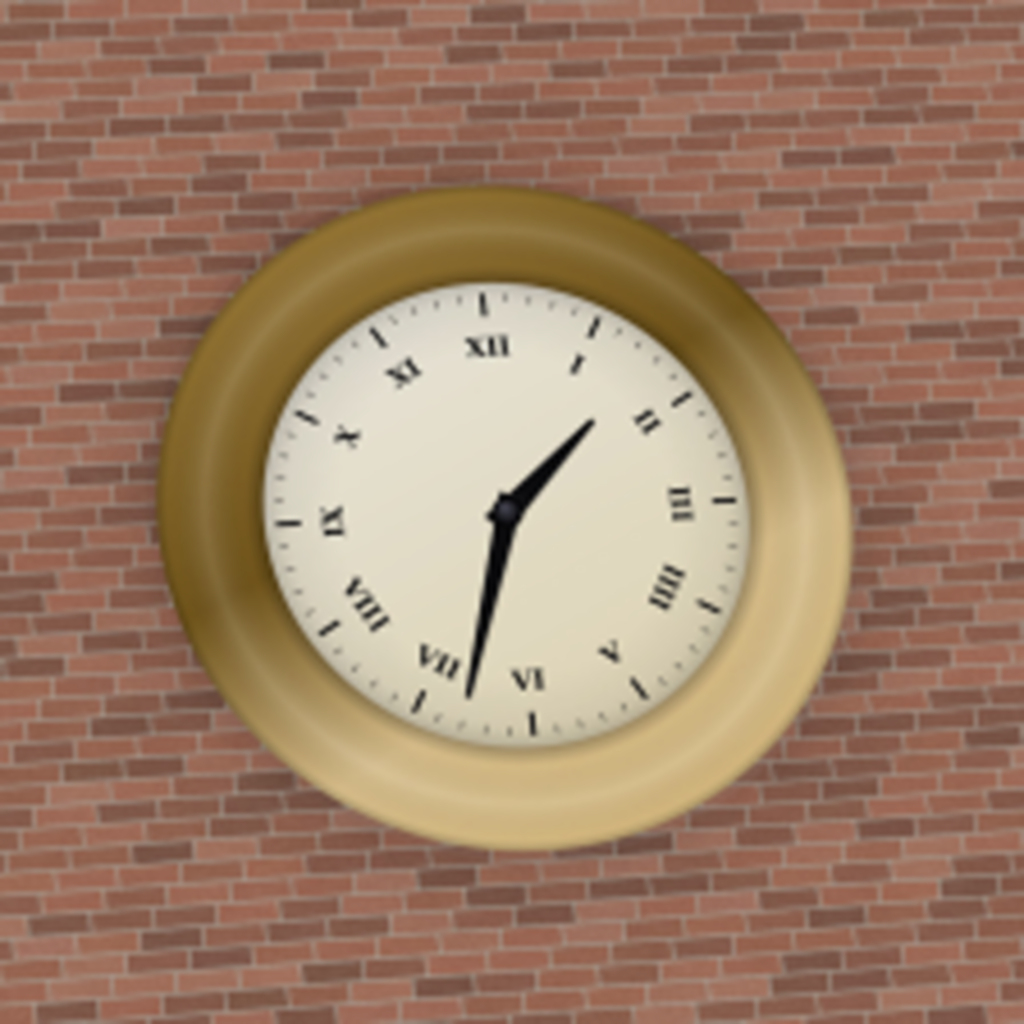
1:33
